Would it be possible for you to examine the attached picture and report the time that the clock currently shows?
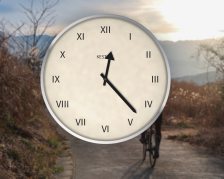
12:23
